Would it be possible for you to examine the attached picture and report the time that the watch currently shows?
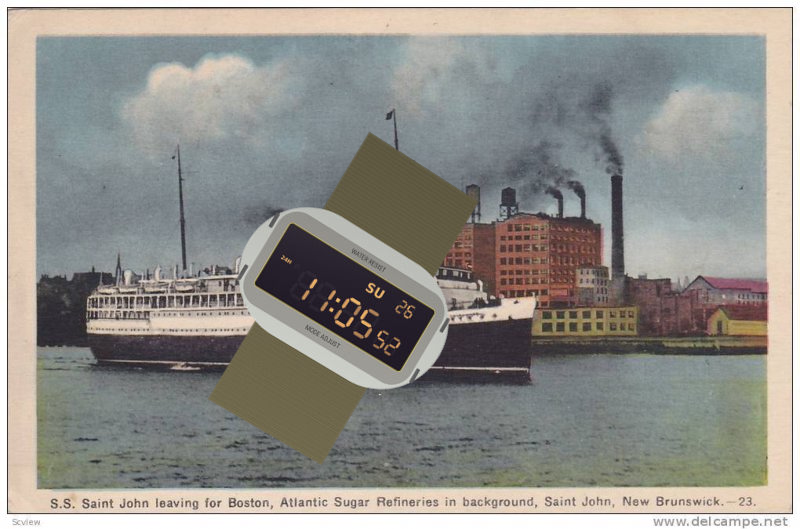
11:05:52
